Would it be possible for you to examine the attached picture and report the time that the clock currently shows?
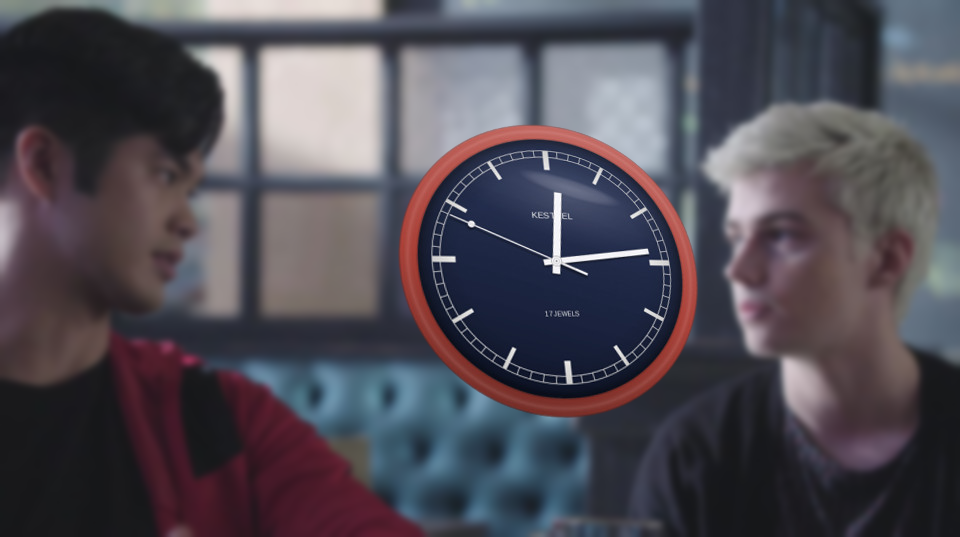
12:13:49
